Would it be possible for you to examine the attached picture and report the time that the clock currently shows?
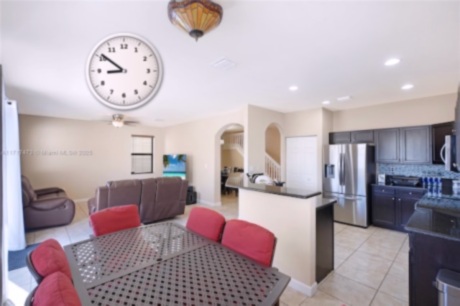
8:51
